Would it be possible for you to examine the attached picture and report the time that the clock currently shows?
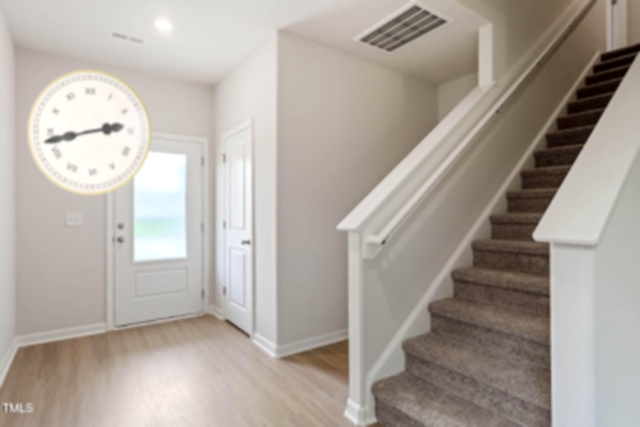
2:43
